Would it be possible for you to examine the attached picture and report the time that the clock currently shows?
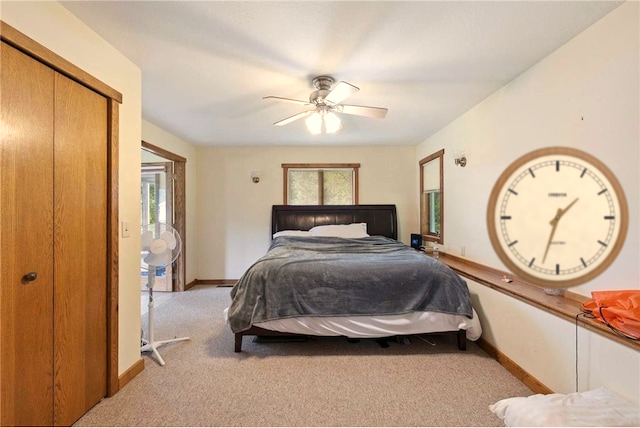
1:33
